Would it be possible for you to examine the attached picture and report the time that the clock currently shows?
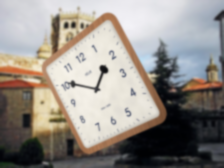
1:51
